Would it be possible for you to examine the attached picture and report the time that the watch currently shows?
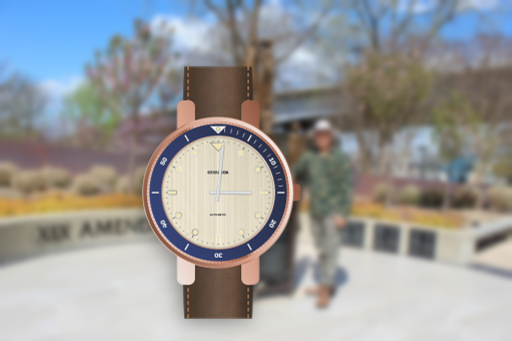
3:01
